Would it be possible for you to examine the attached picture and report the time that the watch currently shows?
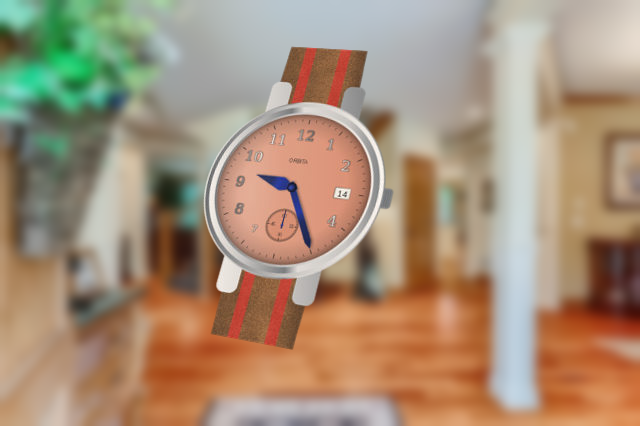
9:25
